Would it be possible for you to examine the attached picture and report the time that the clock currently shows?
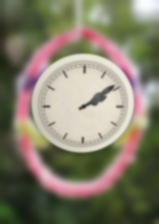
2:09
